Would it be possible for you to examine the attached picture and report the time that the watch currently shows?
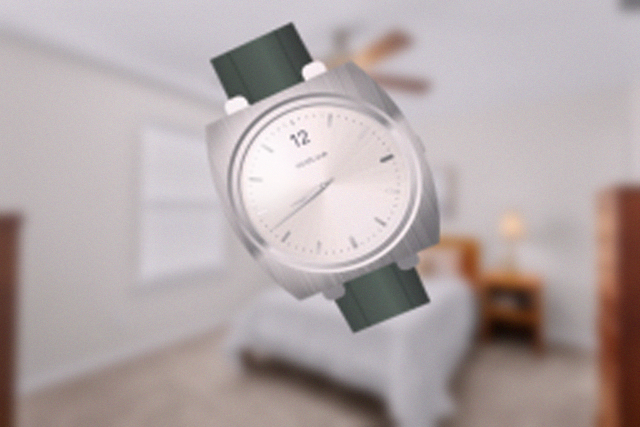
8:42
